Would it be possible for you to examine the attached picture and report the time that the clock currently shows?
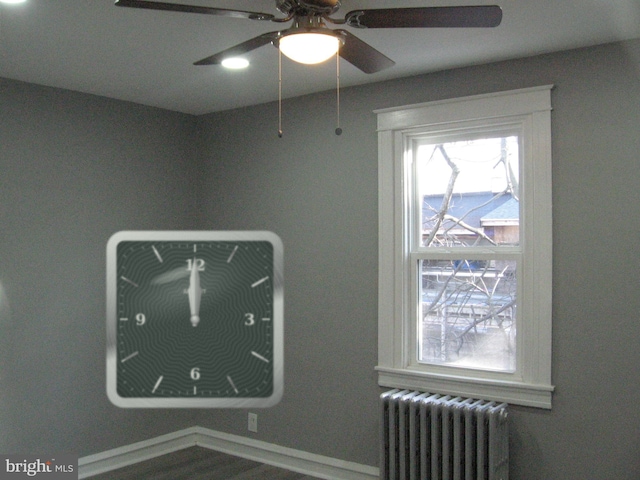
12:00
